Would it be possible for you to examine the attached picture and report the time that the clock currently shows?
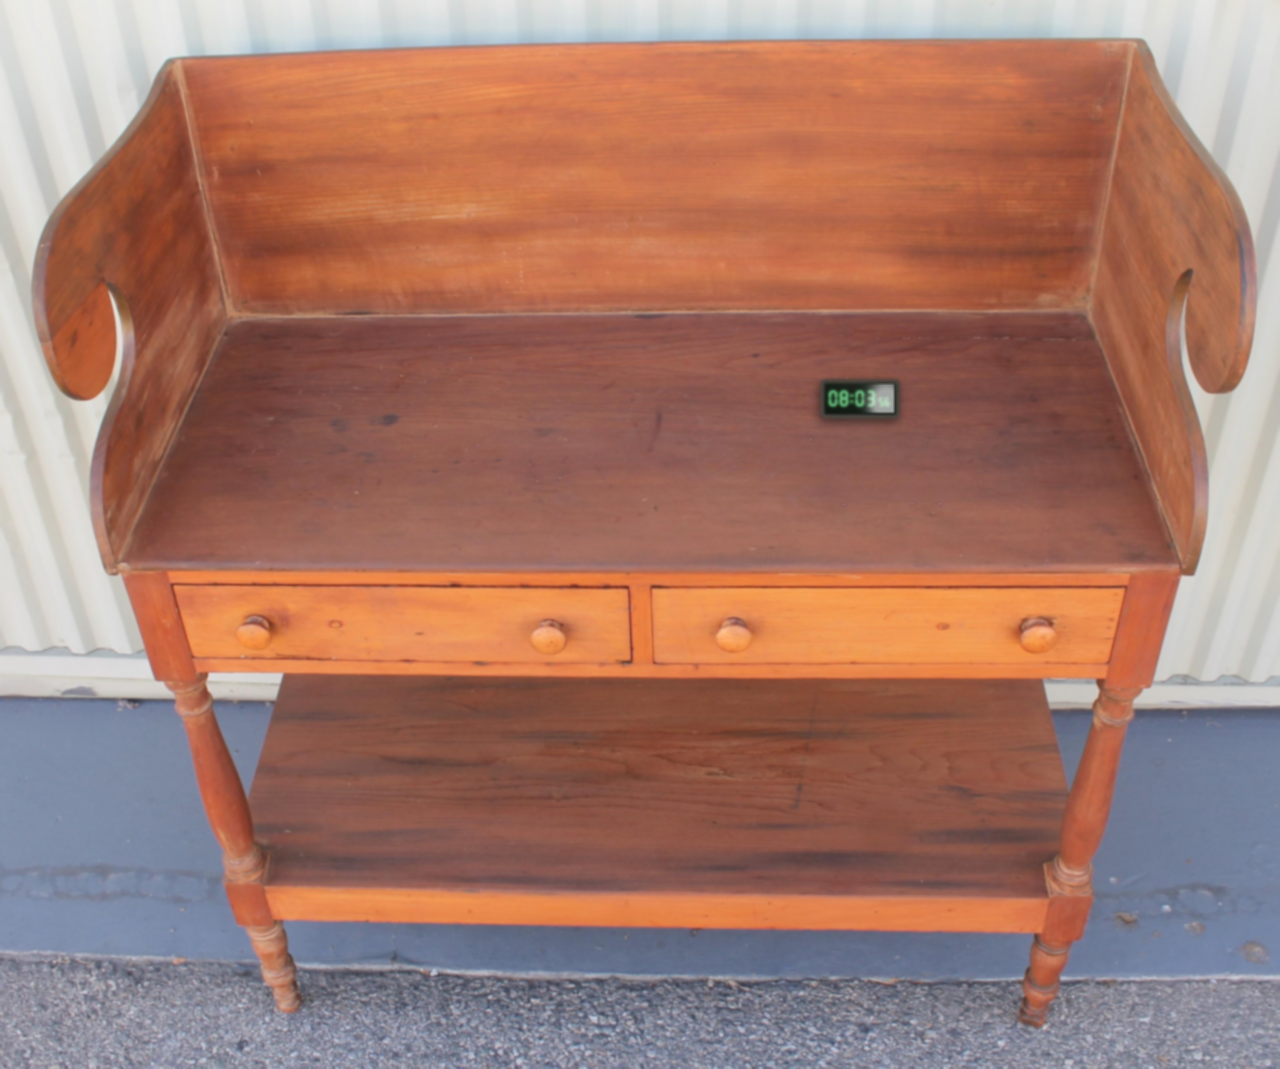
8:03
